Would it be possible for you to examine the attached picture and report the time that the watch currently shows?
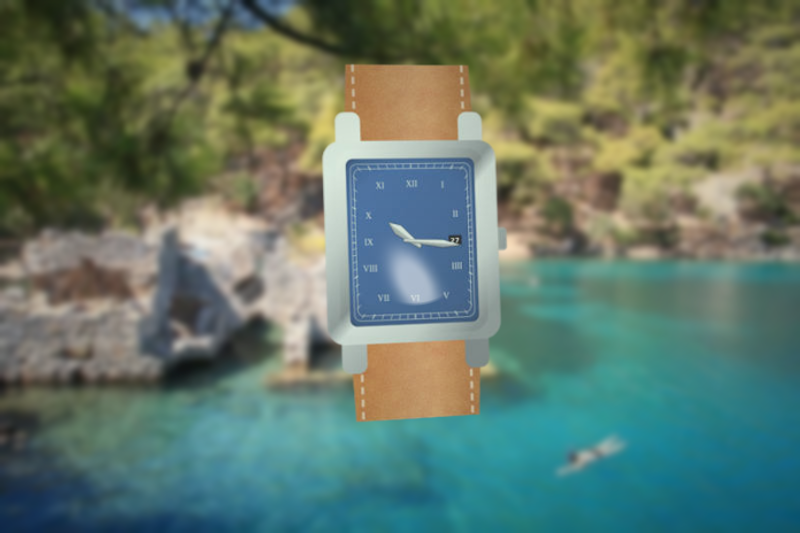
10:16
